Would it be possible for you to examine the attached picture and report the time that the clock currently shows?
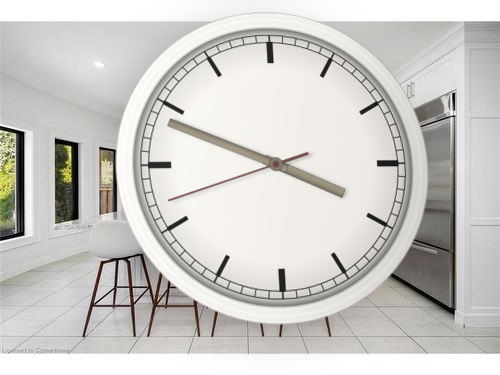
3:48:42
